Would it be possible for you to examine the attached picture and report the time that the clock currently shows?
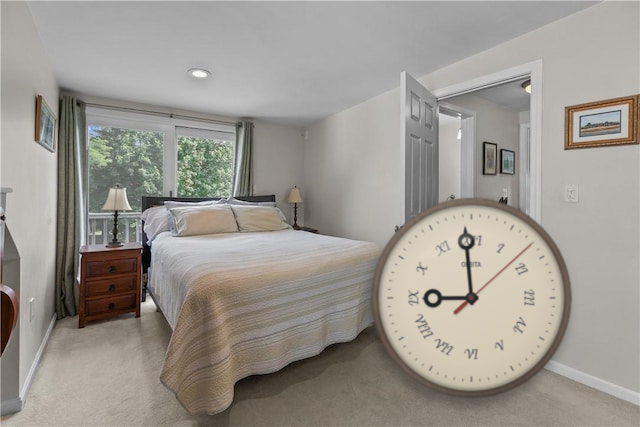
8:59:08
